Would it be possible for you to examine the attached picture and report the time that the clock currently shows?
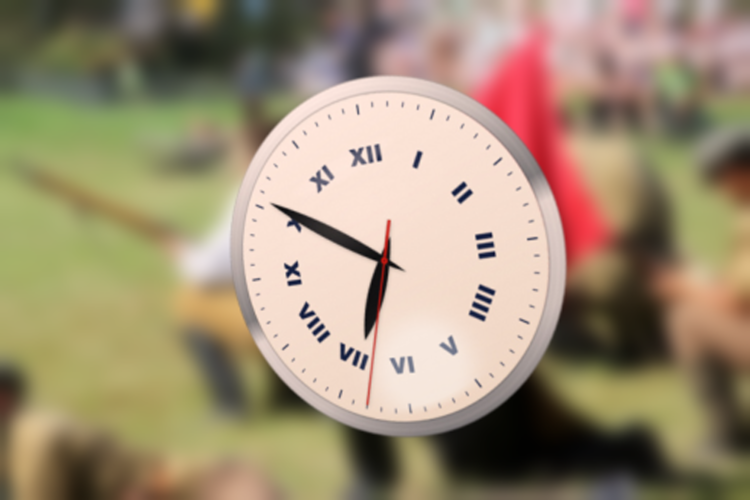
6:50:33
